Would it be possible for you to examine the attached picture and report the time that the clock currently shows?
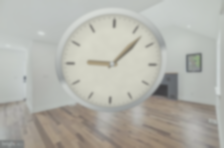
9:07
